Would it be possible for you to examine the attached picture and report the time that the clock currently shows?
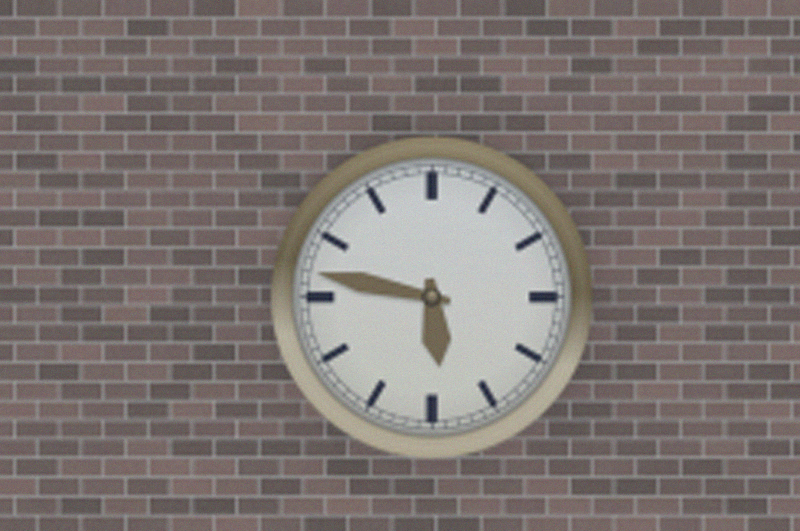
5:47
